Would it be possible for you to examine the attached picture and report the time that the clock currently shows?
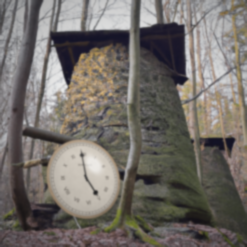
4:59
